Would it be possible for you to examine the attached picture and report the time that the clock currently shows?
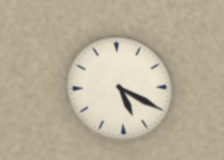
5:20
